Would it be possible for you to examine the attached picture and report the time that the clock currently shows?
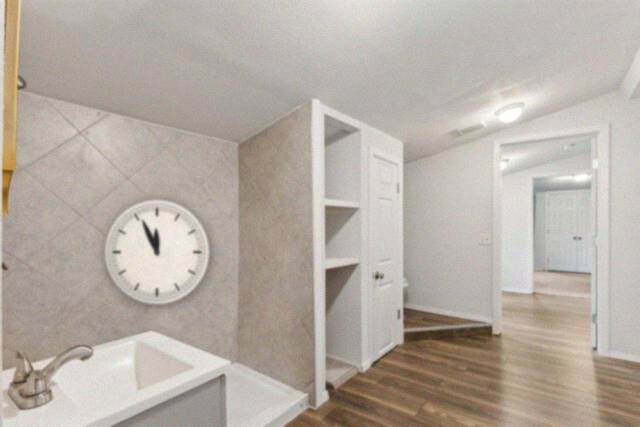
11:56
